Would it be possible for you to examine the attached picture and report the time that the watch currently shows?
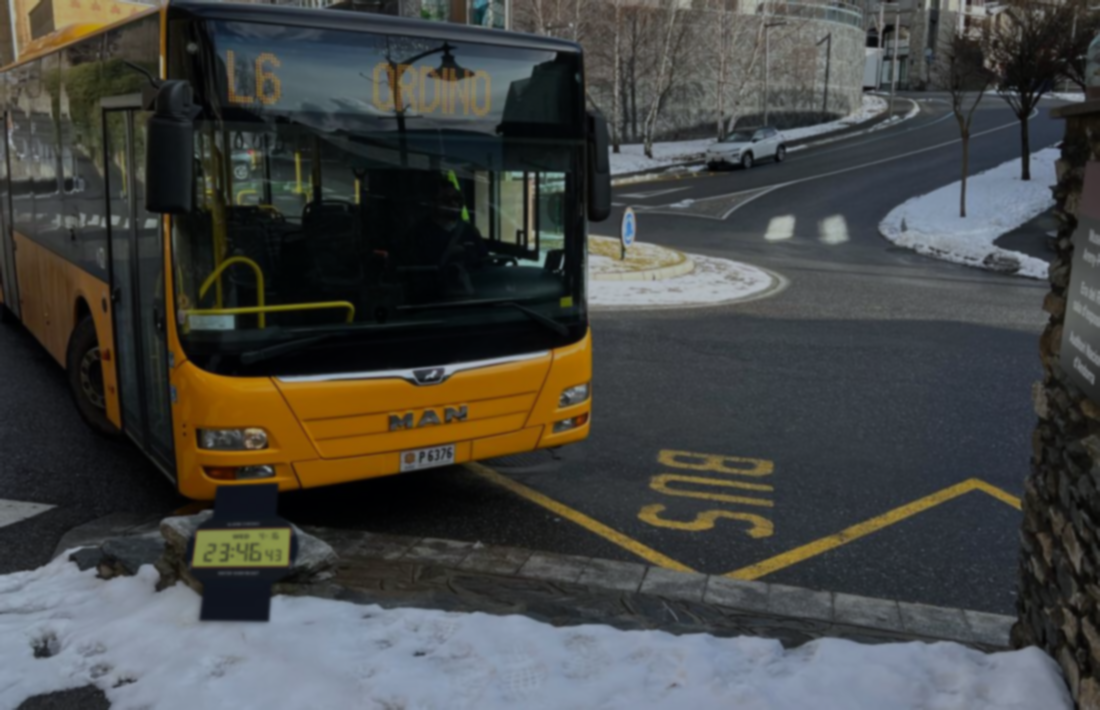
23:46
